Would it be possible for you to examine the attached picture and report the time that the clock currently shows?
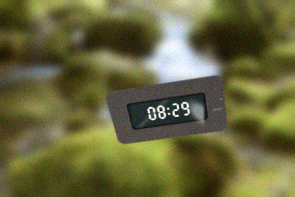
8:29
